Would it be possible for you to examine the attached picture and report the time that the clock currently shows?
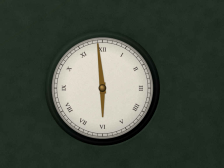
5:59
